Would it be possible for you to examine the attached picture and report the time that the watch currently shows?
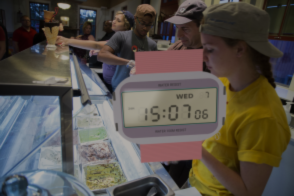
15:07:06
